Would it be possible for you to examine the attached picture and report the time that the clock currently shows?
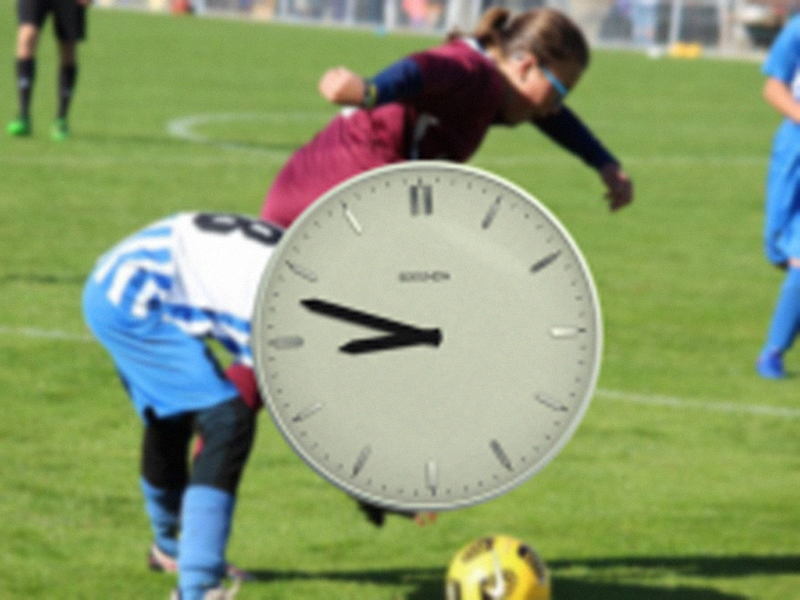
8:48
